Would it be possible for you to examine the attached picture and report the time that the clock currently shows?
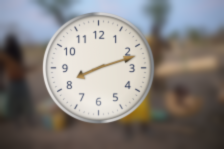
8:12
